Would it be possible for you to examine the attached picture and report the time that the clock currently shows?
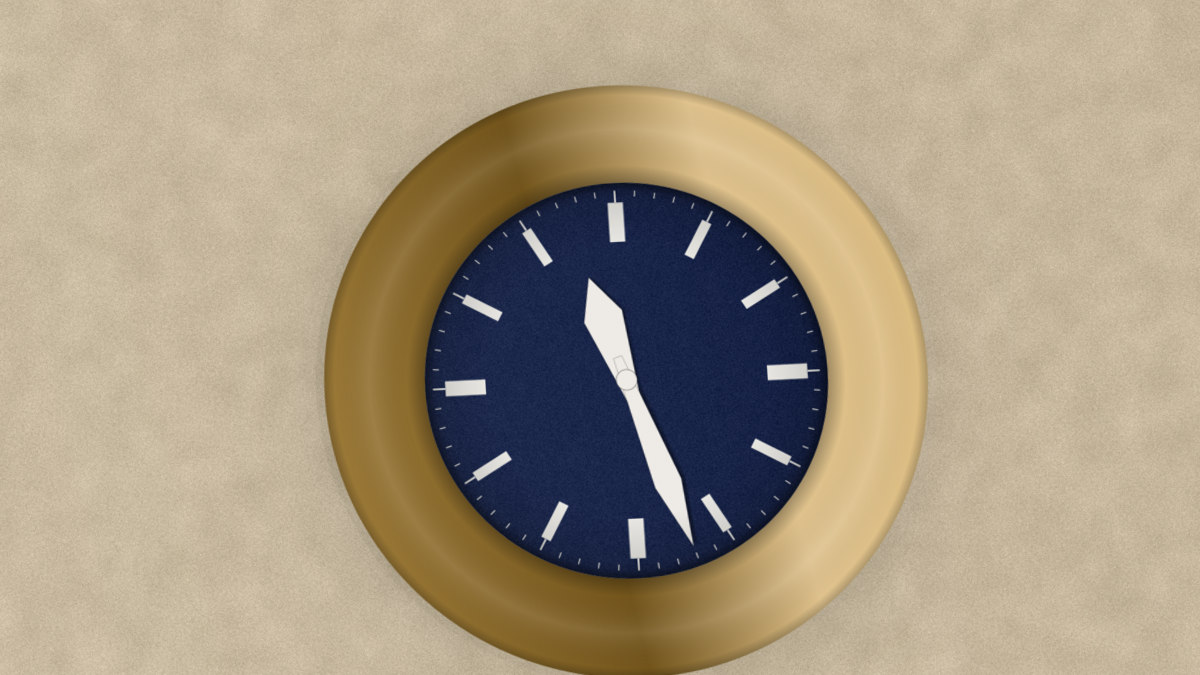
11:27
